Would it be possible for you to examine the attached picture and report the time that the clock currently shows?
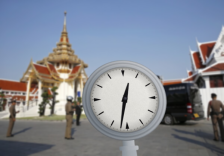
12:32
